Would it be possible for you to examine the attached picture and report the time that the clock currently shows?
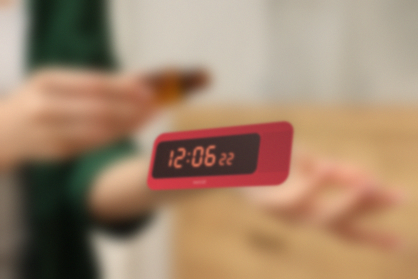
12:06
